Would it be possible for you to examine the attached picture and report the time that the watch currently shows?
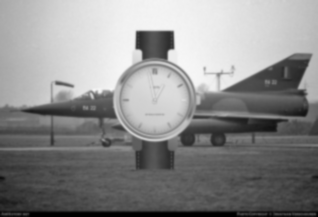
12:58
